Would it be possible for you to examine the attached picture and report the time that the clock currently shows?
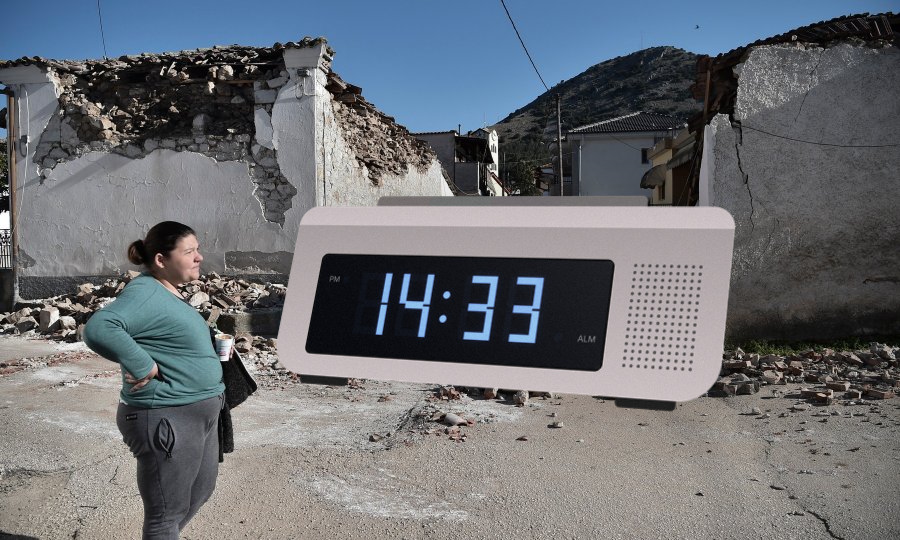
14:33
